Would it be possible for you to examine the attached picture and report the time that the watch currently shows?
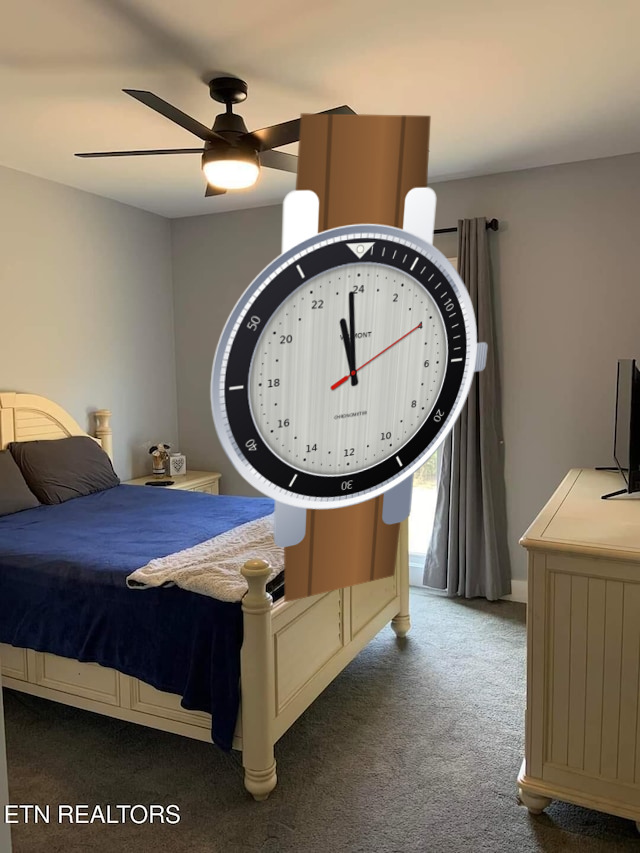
22:59:10
